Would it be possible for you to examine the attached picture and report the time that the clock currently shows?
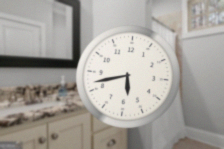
5:42
